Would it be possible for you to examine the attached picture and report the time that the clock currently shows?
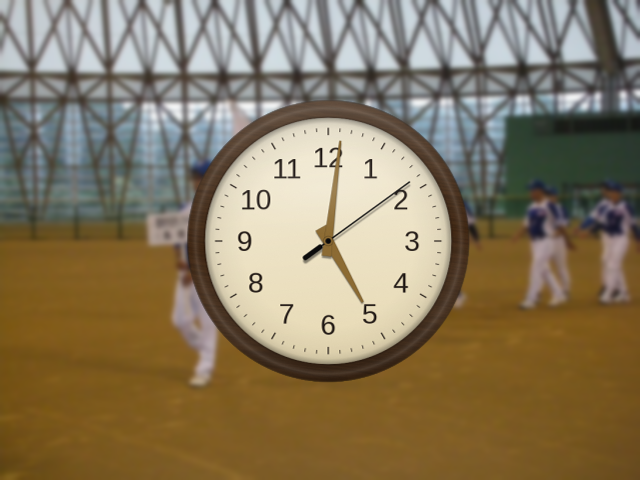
5:01:09
